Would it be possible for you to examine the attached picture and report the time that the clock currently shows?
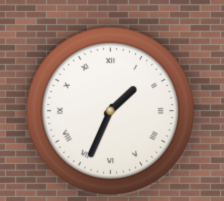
1:34
